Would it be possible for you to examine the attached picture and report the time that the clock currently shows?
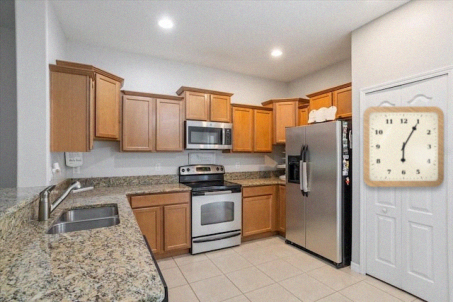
6:05
